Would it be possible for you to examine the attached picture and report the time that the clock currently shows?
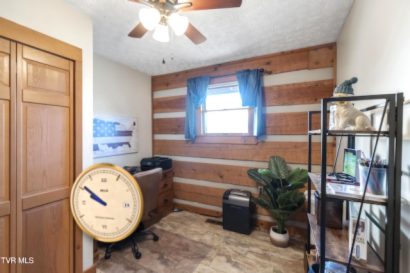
9:51
